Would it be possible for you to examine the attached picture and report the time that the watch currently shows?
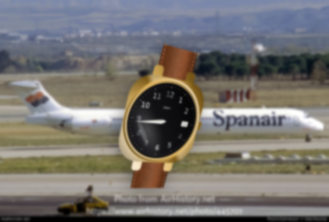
8:44
